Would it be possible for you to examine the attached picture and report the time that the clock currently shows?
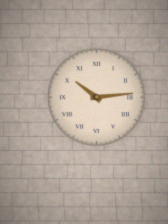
10:14
